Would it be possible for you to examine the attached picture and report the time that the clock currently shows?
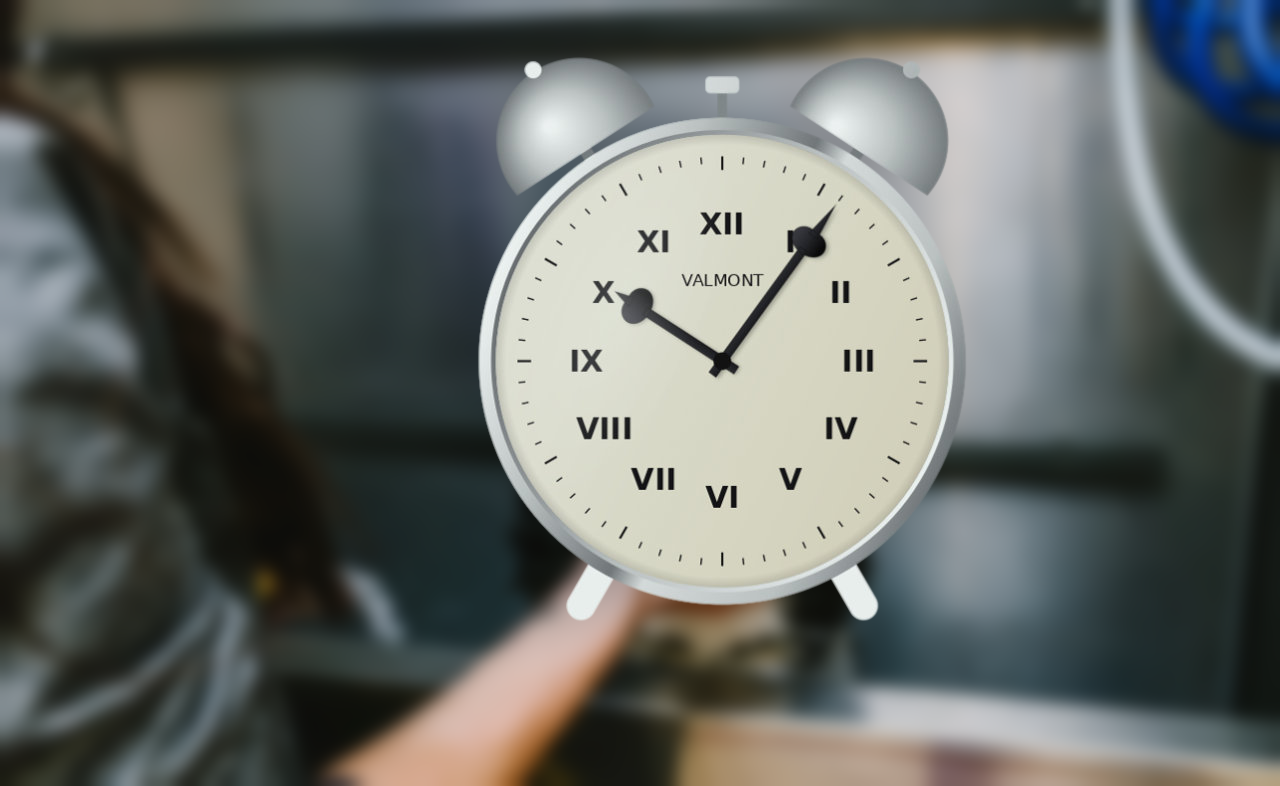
10:06
